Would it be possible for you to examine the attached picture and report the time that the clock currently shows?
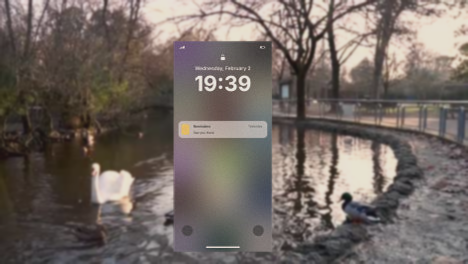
19:39
